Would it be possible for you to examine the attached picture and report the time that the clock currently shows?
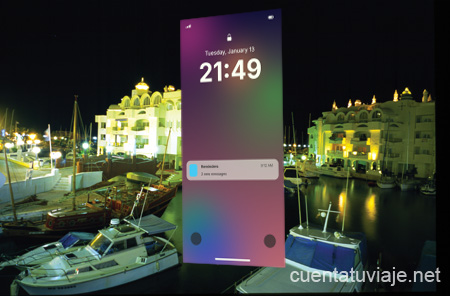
21:49
